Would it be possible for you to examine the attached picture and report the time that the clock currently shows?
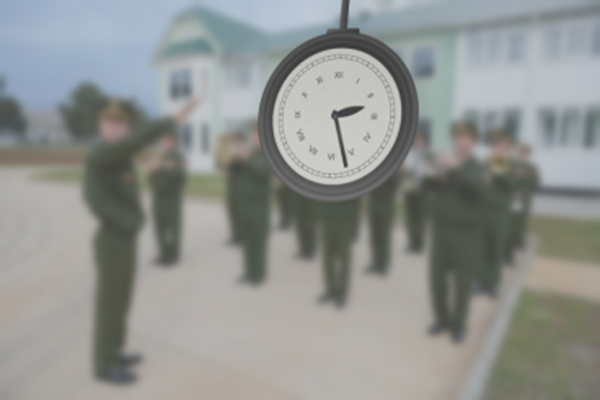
2:27
